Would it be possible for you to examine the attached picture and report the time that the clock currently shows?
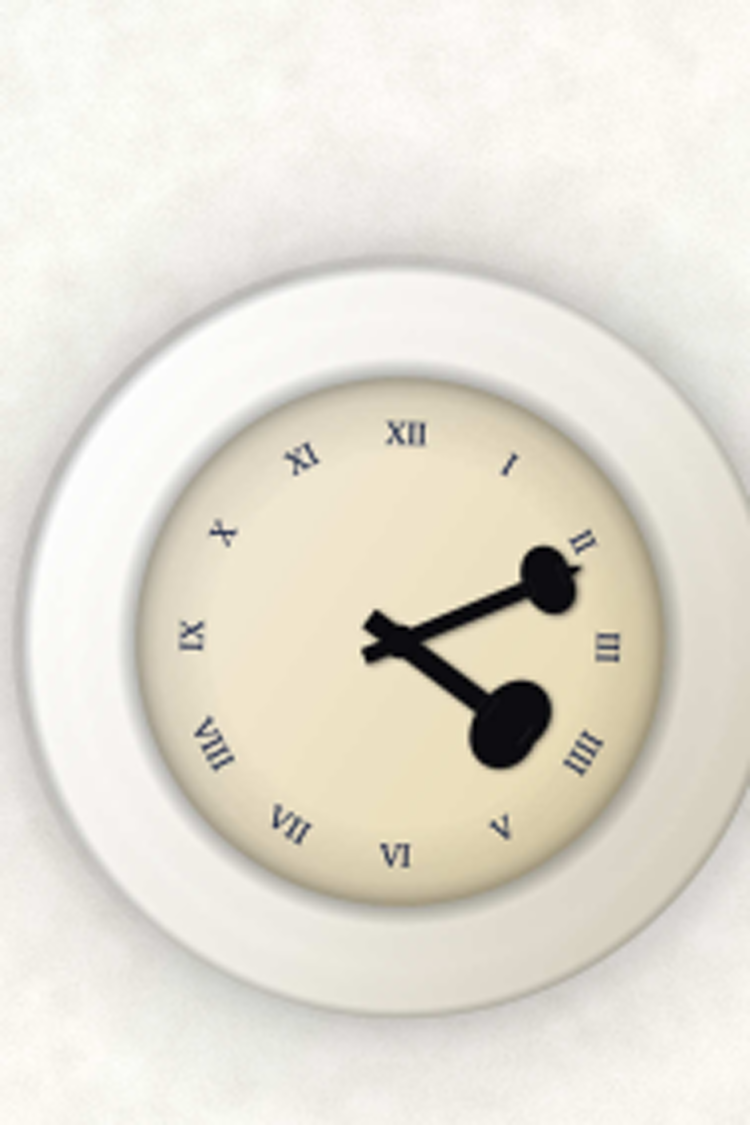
4:11
